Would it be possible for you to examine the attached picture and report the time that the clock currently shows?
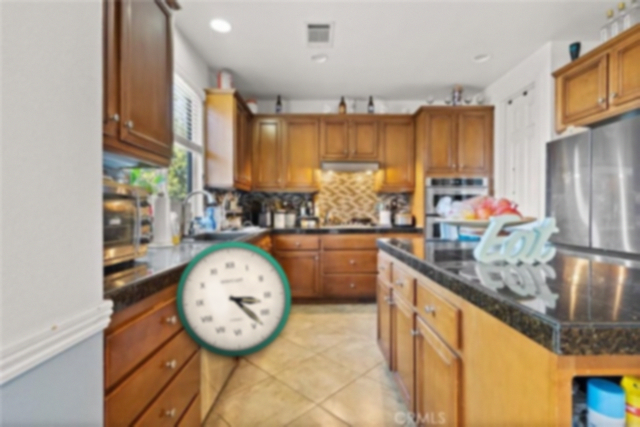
3:23
